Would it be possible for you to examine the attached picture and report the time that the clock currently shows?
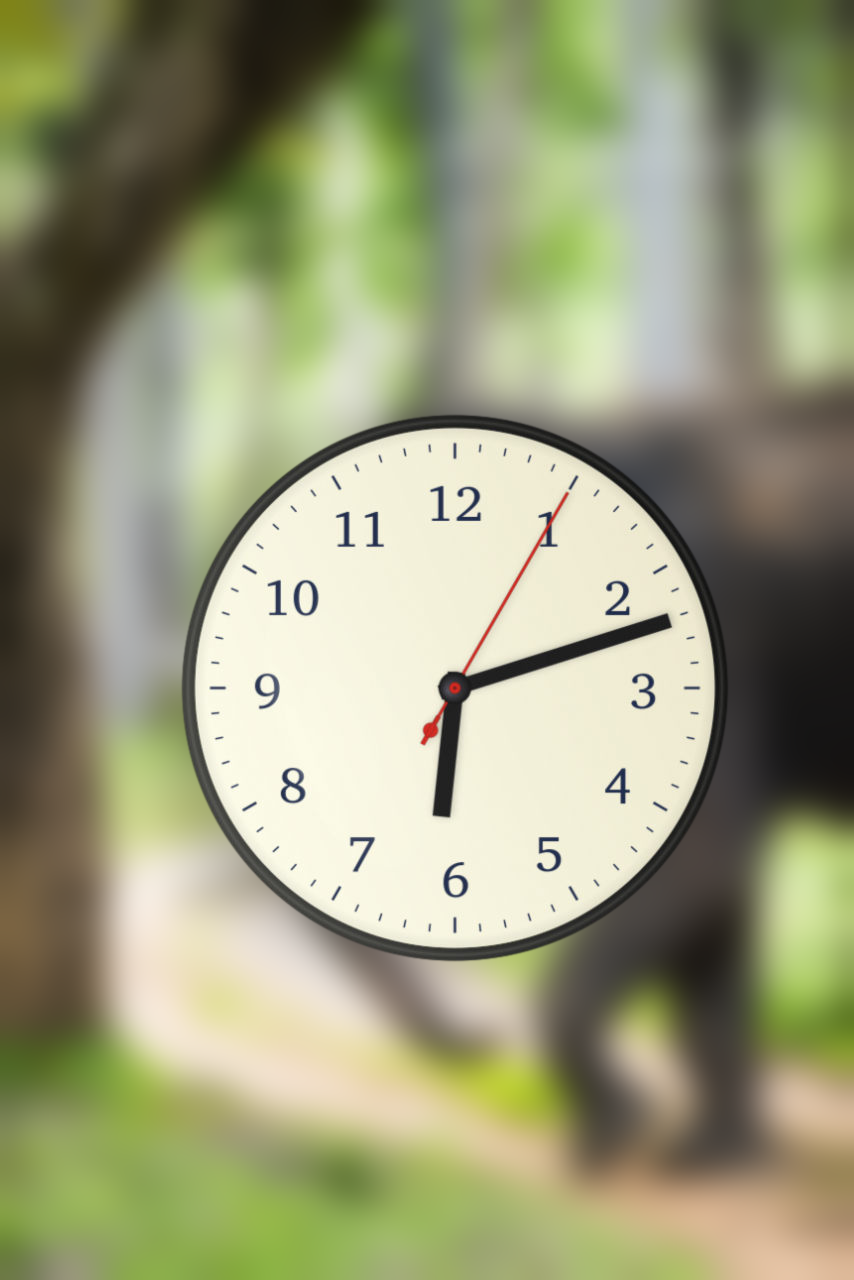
6:12:05
